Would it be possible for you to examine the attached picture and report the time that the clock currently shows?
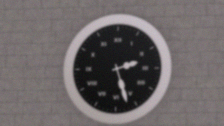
2:27
